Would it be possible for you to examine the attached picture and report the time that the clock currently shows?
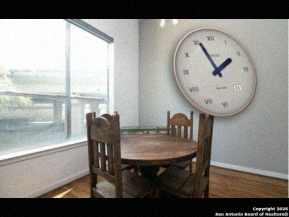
1:56
